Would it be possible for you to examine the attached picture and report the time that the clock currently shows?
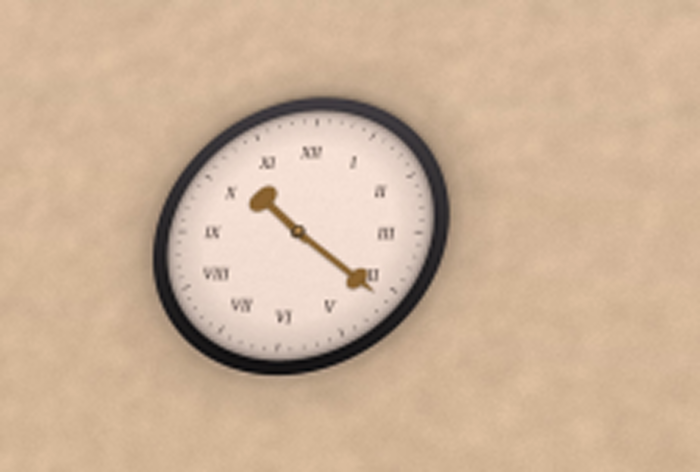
10:21
